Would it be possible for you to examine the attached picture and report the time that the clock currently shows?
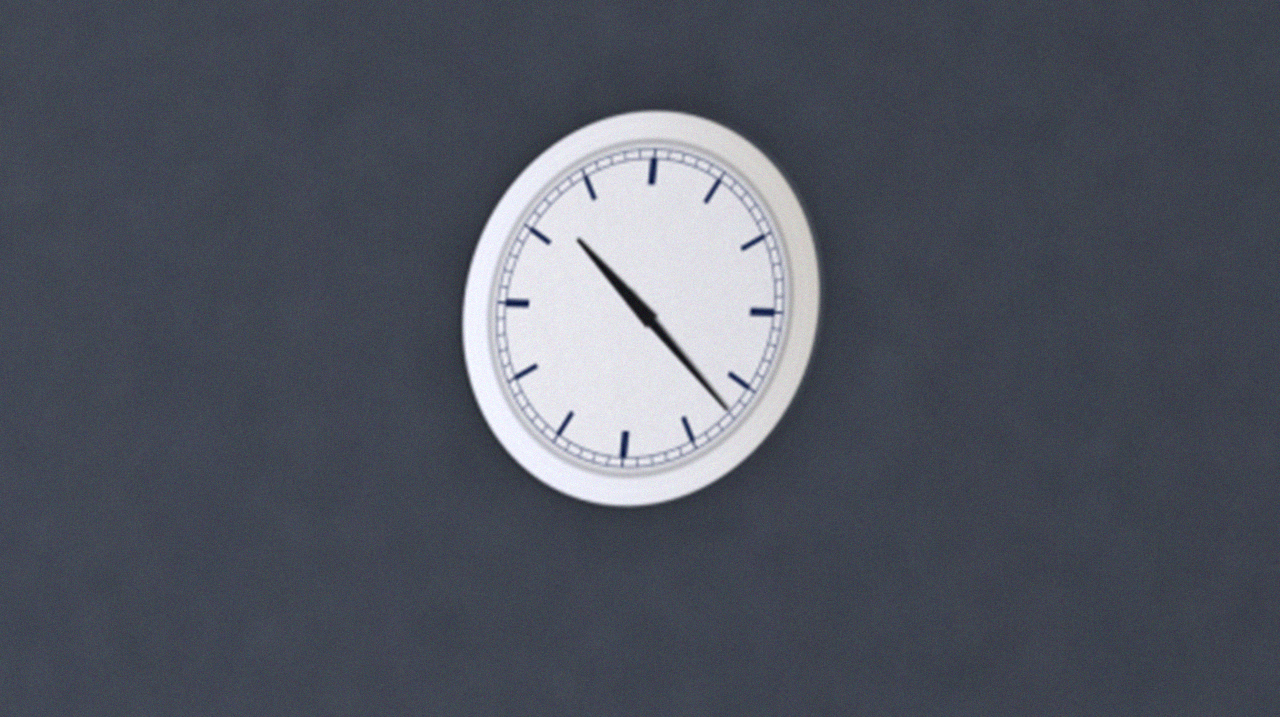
10:22
